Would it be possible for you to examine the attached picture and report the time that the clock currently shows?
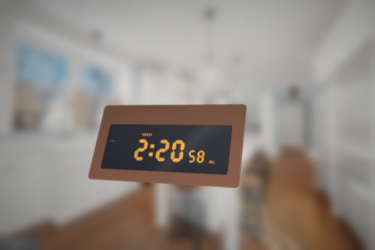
2:20:58
